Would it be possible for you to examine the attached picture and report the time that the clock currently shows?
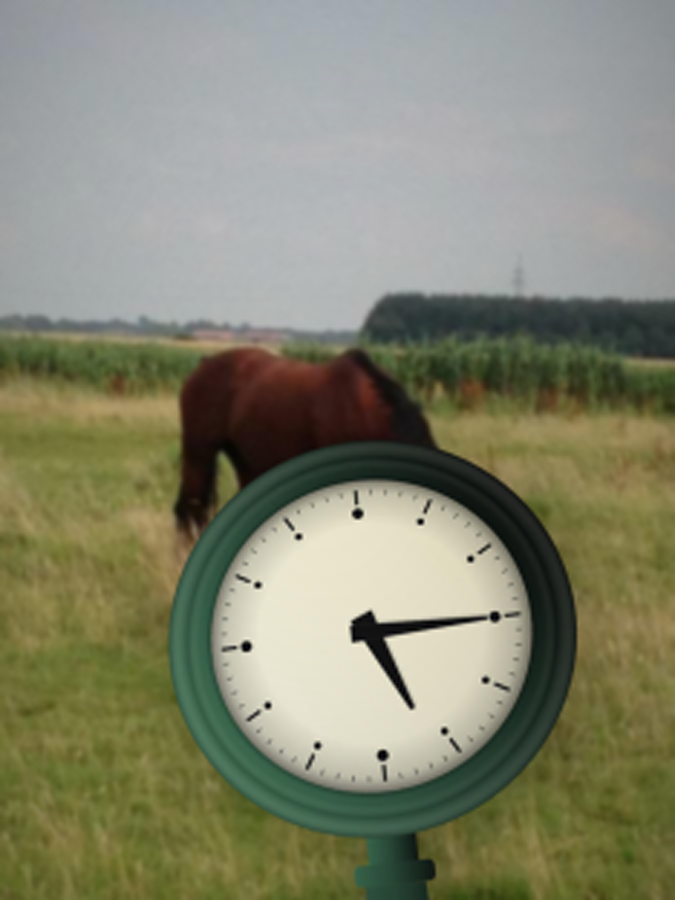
5:15
